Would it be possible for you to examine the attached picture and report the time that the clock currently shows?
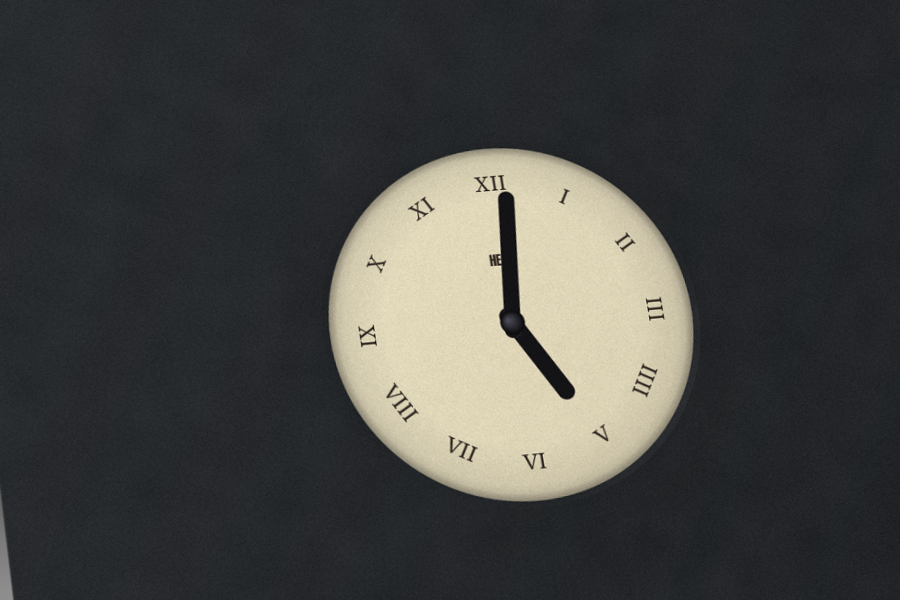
5:01
